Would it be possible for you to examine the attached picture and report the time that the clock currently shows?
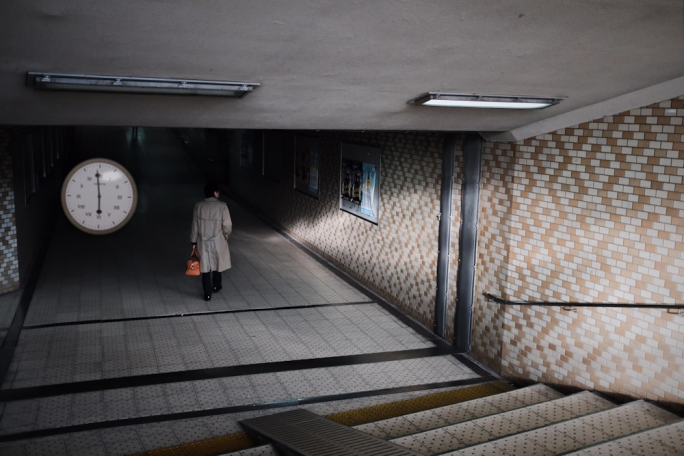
5:59
